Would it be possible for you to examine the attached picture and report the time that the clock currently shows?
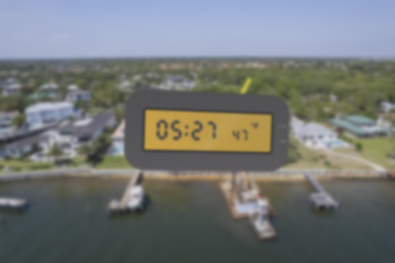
5:27
